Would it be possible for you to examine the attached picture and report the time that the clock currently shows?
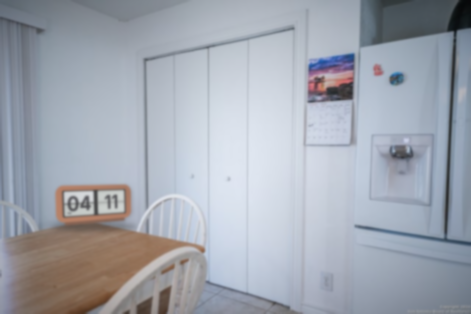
4:11
